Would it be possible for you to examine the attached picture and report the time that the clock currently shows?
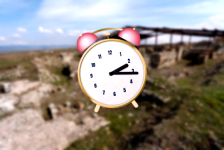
2:16
